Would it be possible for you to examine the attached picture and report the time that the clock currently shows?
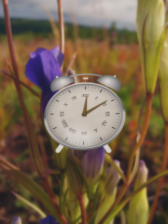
12:09
